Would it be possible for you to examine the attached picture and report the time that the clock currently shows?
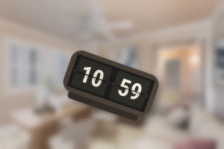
10:59
